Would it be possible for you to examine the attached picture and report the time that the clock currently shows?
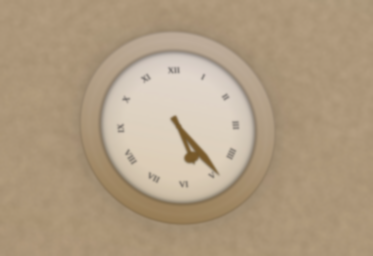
5:24
